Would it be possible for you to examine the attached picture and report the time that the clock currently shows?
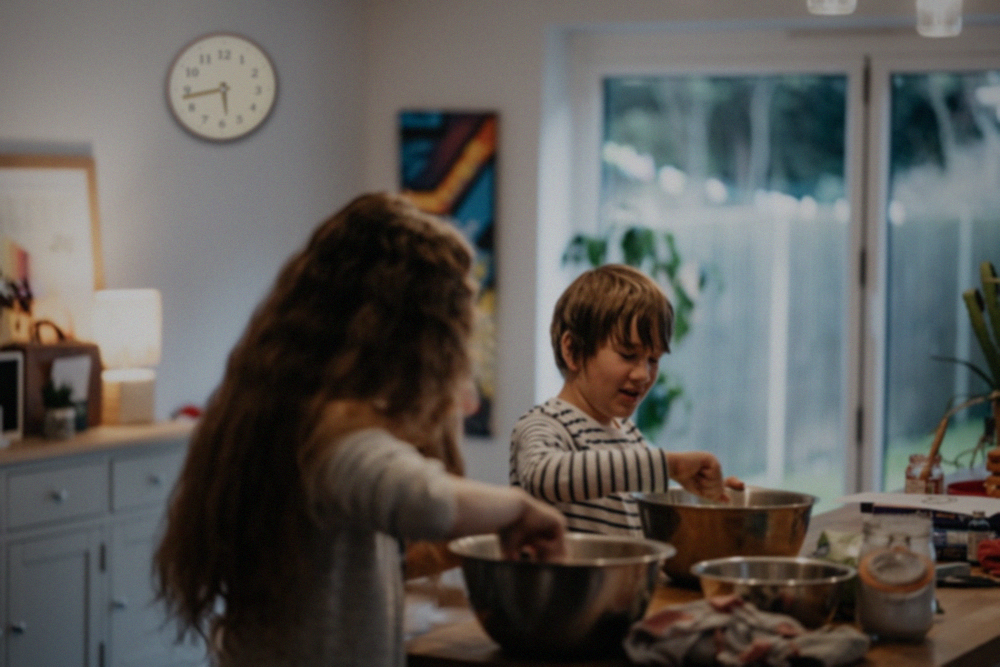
5:43
